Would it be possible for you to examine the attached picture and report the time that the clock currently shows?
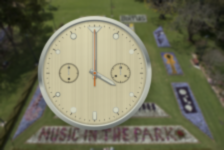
4:00
